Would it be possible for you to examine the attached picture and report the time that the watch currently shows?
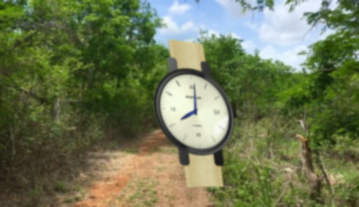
8:01
